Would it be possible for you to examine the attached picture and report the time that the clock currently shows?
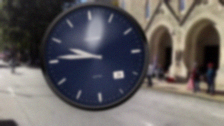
9:46
